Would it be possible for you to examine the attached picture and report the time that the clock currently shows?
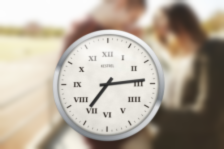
7:14
